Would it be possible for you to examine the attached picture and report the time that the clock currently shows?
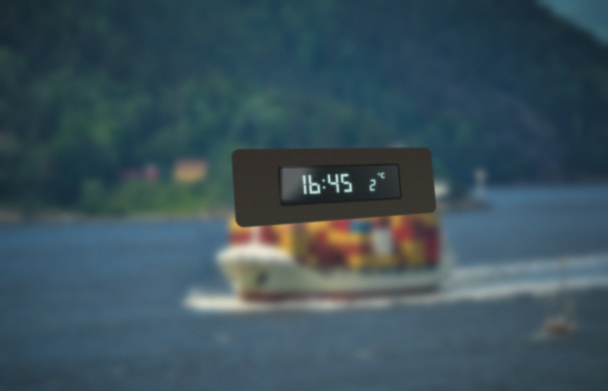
16:45
